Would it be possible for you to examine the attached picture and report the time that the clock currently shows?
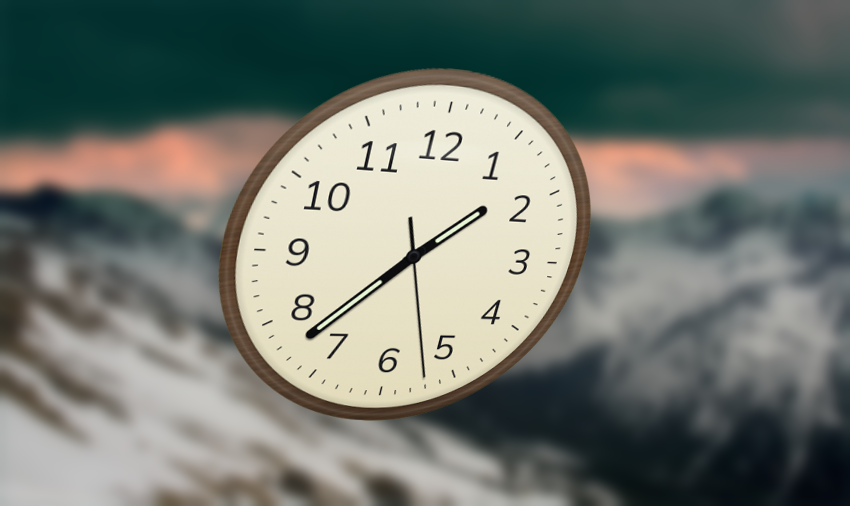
1:37:27
